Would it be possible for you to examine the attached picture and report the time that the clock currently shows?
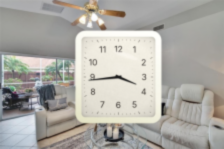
3:44
